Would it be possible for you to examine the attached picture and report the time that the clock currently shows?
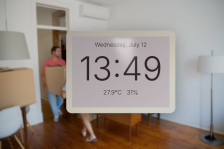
13:49
